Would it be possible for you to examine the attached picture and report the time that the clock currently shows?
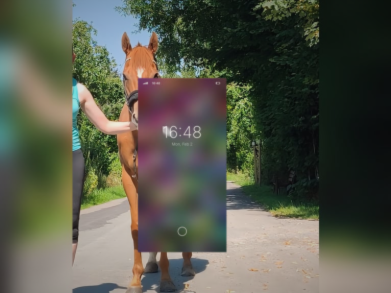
16:48
